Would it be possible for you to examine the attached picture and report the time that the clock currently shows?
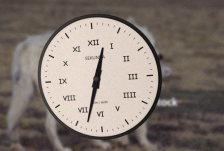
12:33
